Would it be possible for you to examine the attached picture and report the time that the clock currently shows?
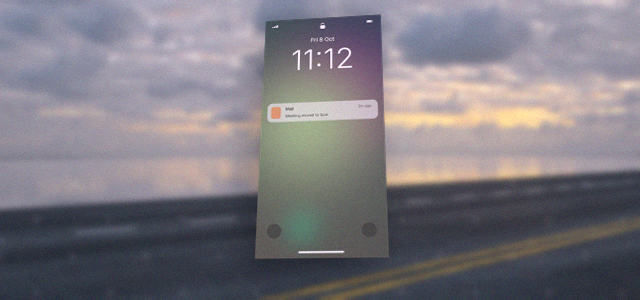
11:12
